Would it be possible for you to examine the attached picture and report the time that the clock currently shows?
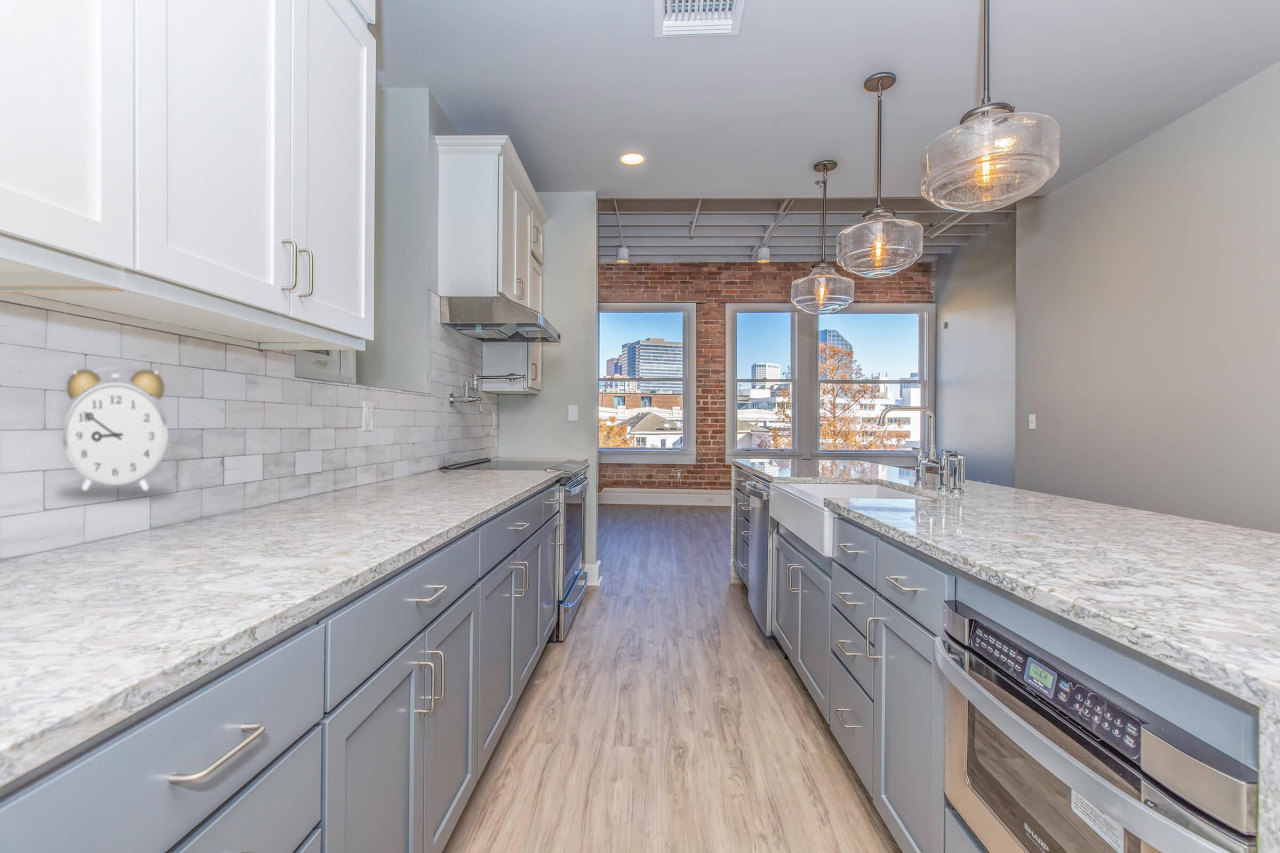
8:51
